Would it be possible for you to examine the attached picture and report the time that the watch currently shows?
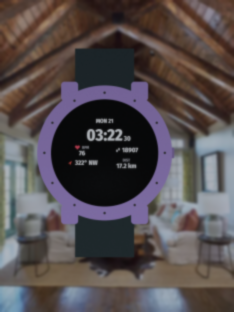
3:22
